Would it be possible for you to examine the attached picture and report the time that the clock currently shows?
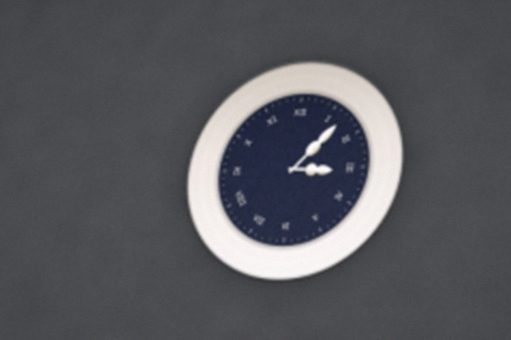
3:07
